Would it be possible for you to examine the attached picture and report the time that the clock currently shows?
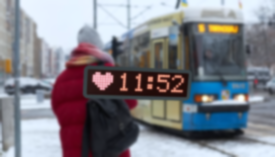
11:52
